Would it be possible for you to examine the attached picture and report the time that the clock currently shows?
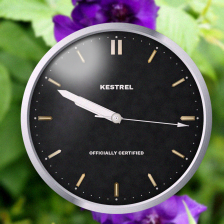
9:49:16
